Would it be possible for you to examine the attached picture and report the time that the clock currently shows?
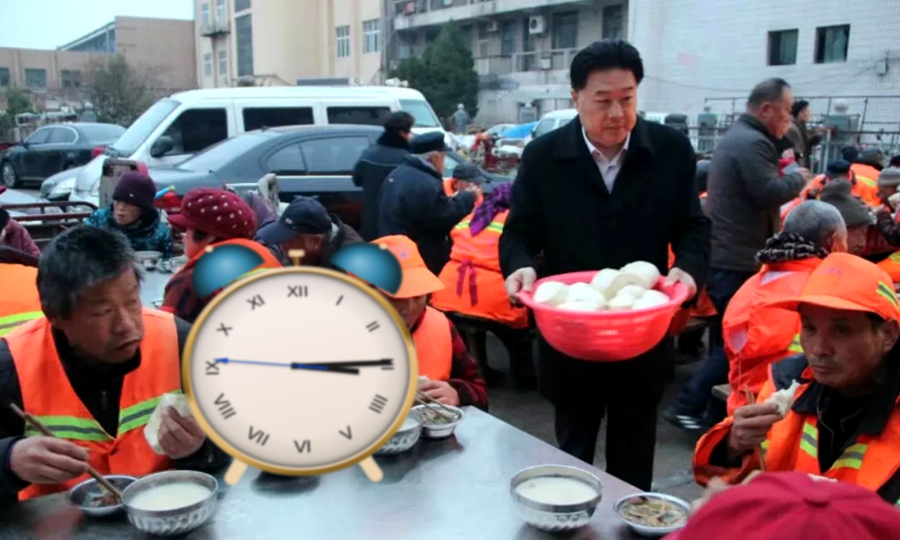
3:14:46
